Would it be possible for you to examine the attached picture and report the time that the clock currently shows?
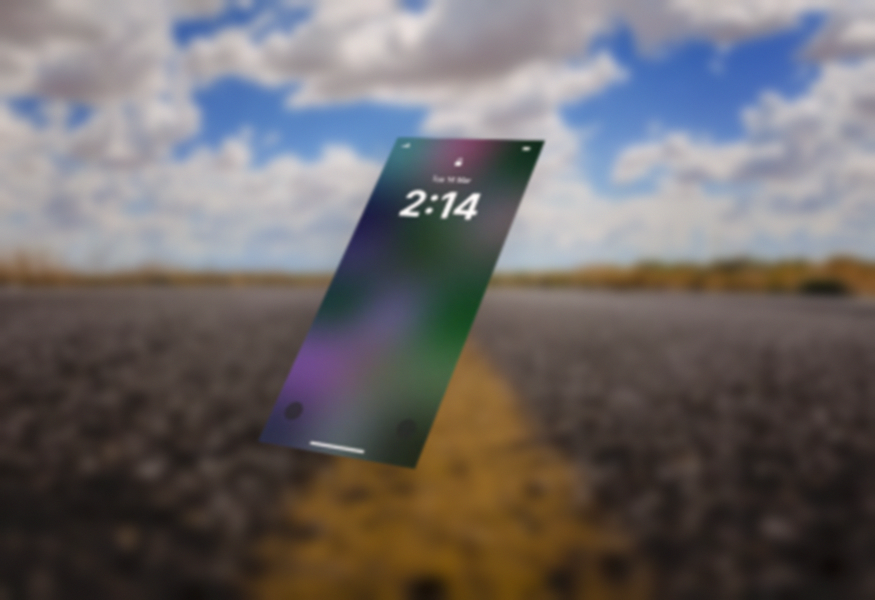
2:14
